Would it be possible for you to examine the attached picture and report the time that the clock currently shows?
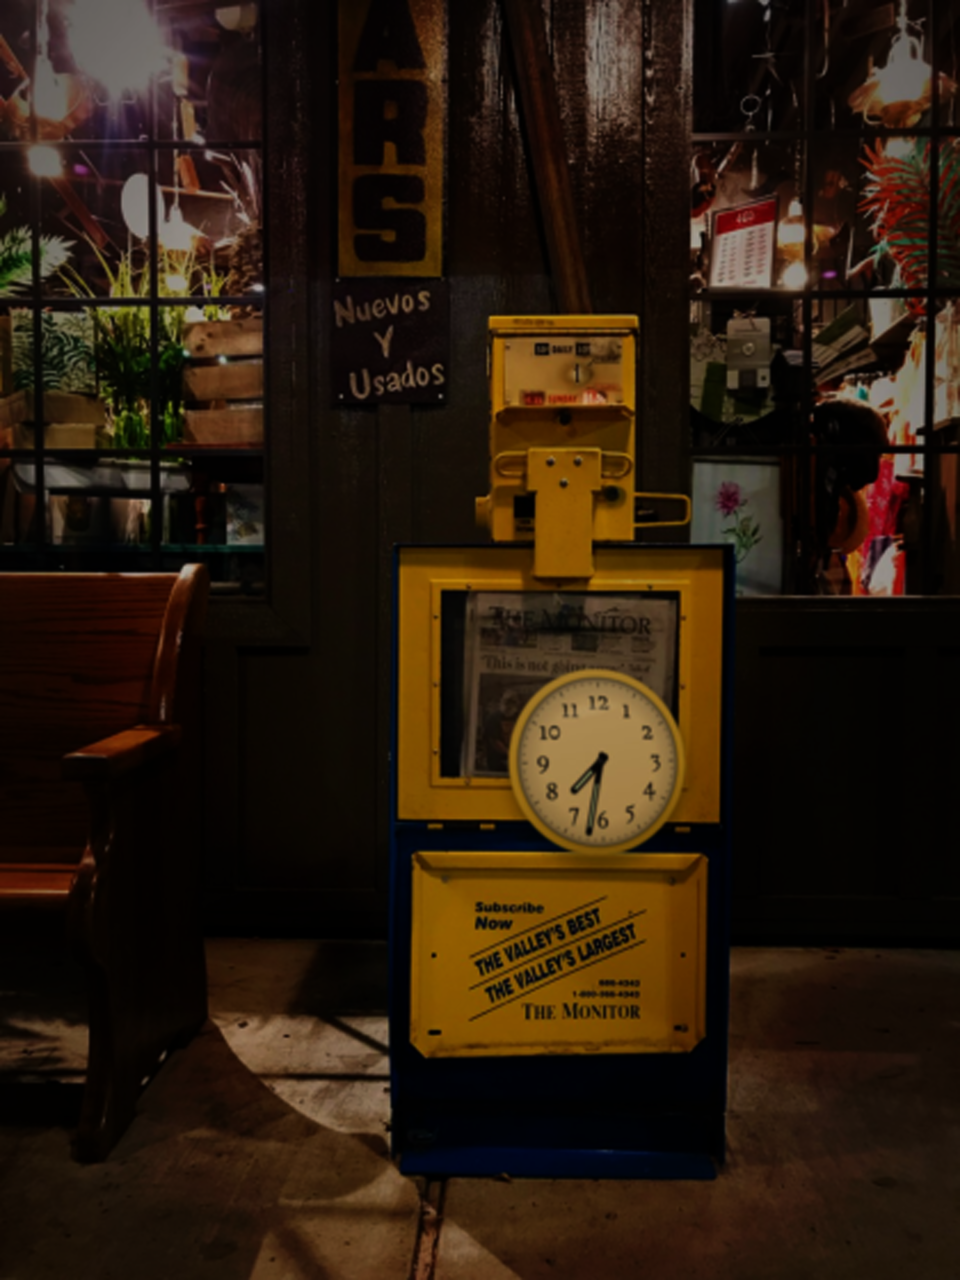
7:32
